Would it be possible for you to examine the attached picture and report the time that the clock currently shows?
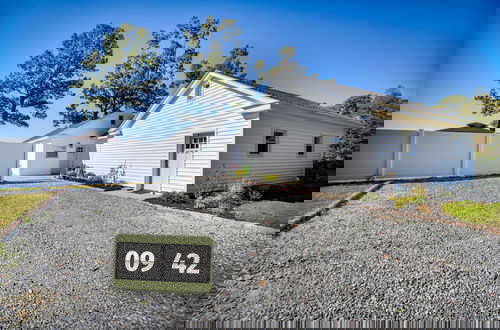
9:42
